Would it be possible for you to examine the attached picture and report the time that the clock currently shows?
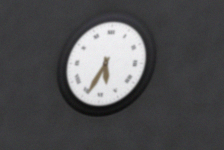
5:34
